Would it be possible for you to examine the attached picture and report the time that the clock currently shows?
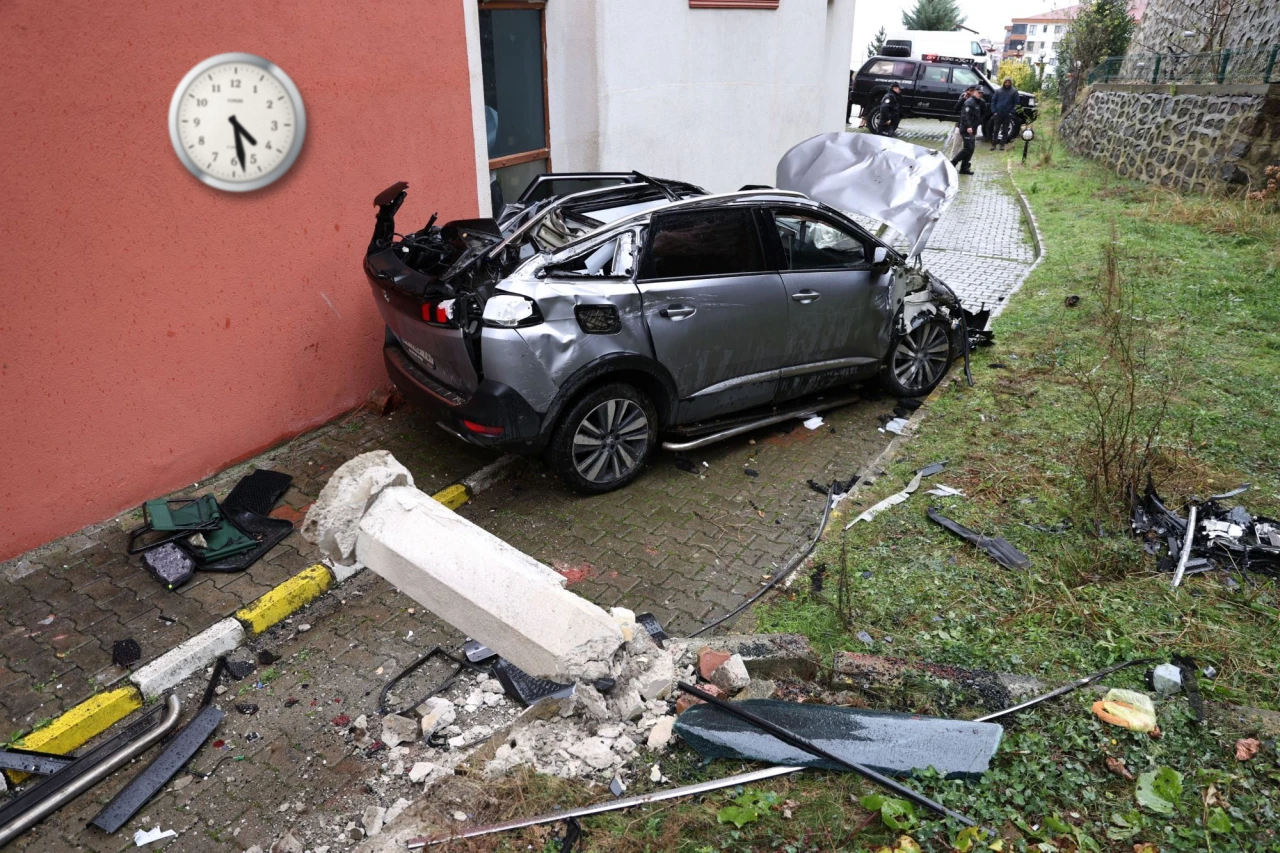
4:28
